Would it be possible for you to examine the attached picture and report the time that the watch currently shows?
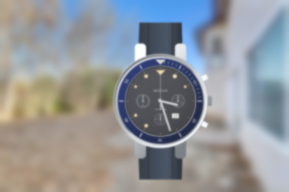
3:27
